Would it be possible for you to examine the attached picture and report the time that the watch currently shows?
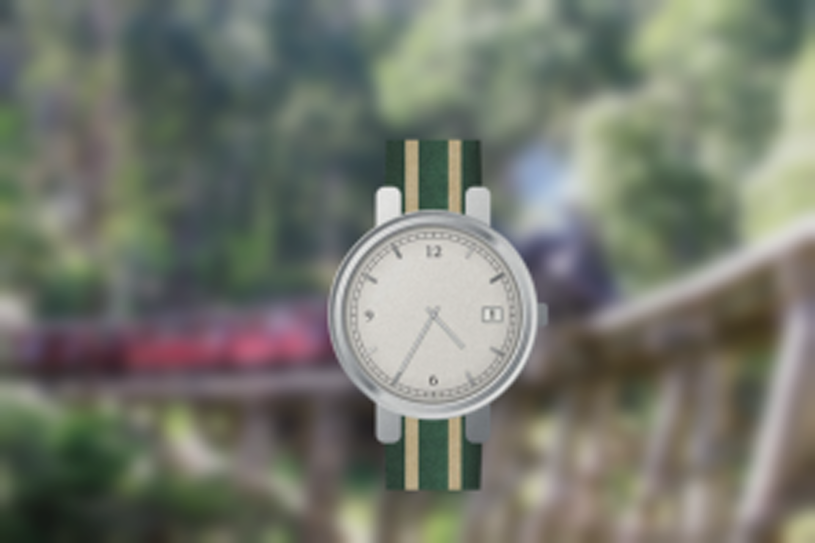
4:35
